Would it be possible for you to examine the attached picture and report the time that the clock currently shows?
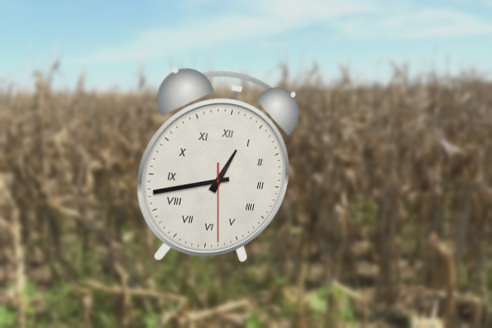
12:42:28
